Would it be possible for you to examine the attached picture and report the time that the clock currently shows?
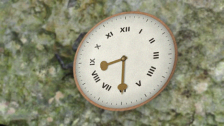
8:30
